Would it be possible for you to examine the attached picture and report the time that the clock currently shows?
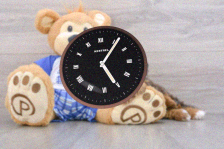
5:06
